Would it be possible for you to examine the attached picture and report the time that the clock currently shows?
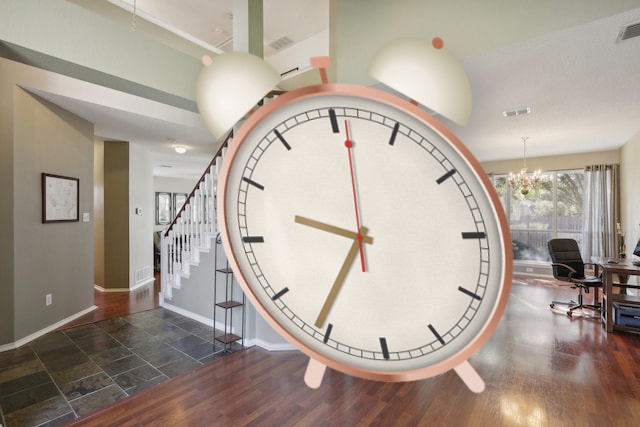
9:36:01
